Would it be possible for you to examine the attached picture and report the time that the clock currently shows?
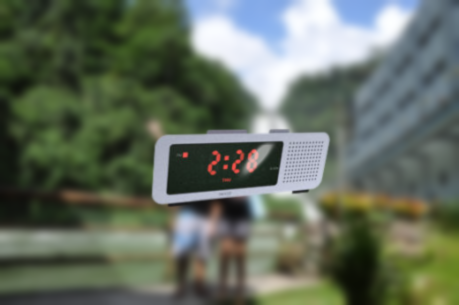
2:28
